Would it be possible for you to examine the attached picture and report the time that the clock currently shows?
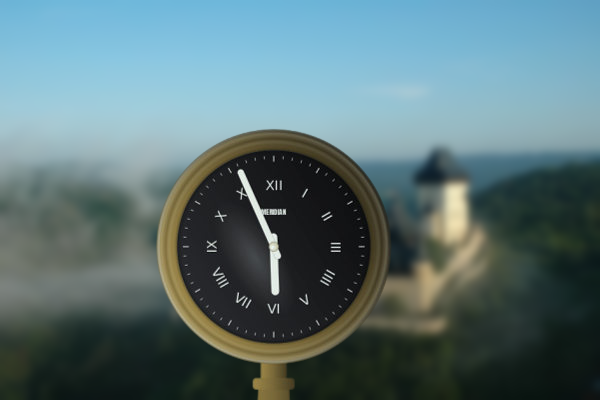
5:56
